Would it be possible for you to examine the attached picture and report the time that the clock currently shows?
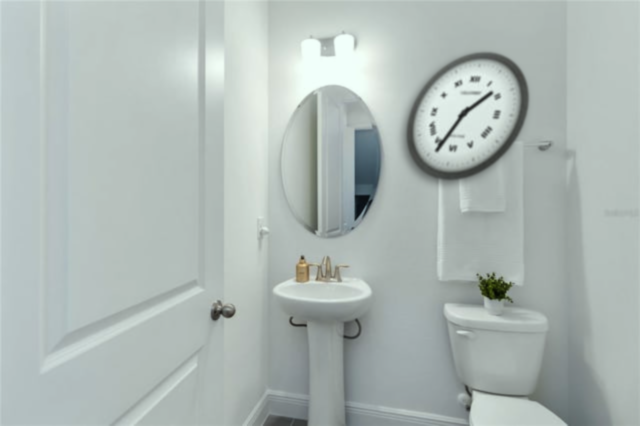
1:34
